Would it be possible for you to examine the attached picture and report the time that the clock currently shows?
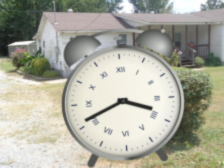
3:41
